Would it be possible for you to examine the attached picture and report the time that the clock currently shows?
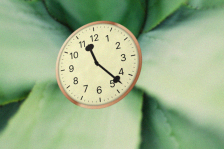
11:23
